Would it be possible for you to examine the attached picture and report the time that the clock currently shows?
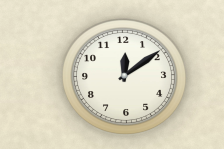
12:09
